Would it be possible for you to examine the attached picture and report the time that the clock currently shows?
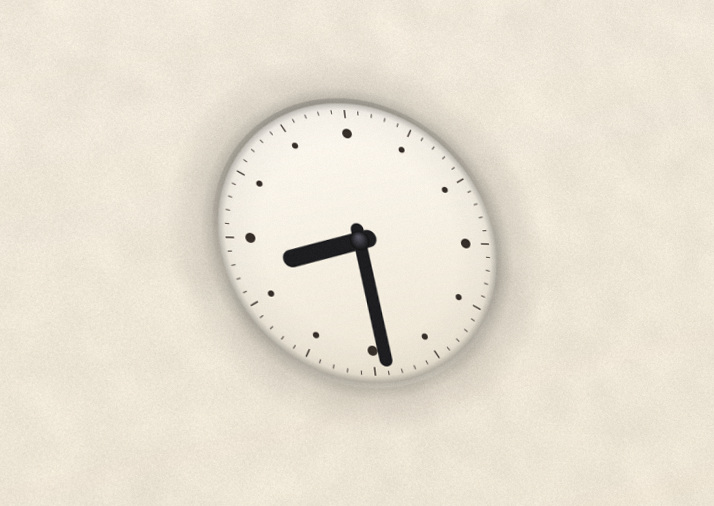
8:29
